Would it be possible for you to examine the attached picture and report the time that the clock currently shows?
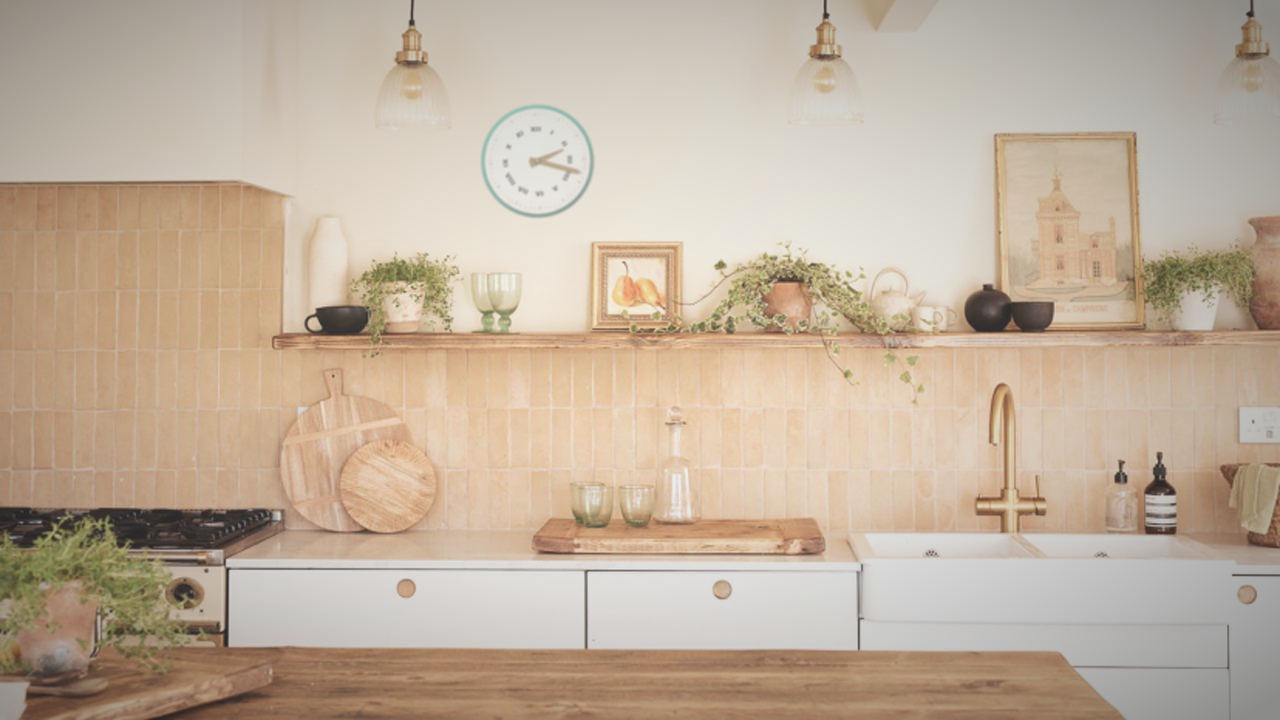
2:18
